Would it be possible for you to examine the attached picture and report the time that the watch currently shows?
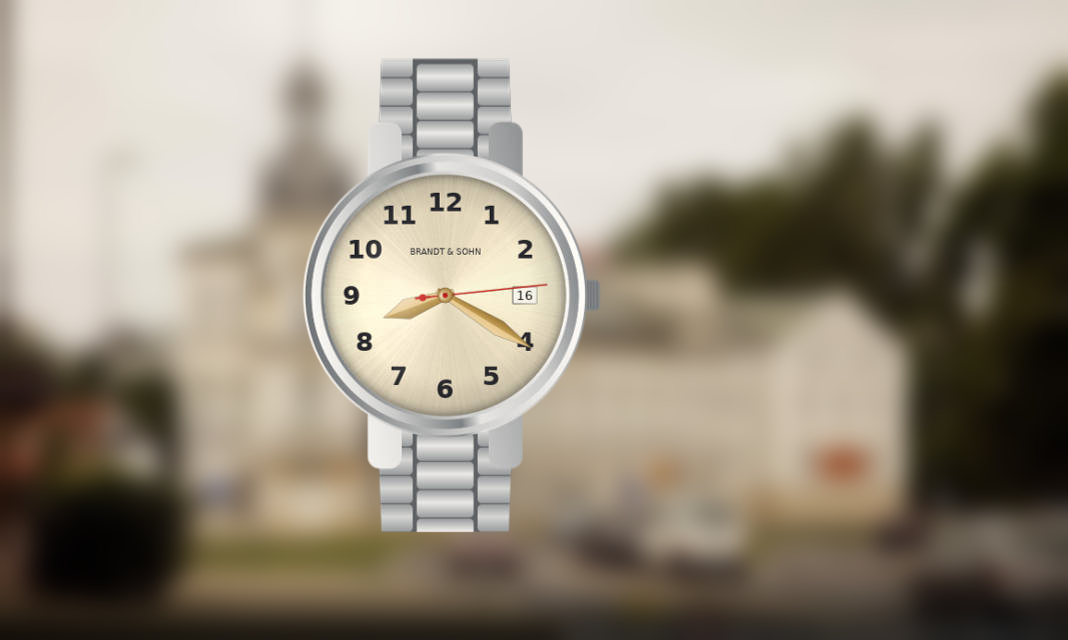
8:20:14
